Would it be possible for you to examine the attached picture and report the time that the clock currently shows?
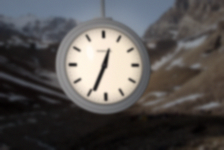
12:34
